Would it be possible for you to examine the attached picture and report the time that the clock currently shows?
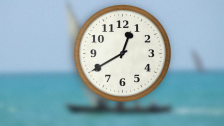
12:40
